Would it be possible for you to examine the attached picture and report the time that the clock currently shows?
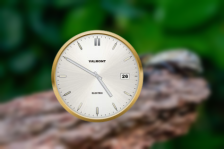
4:50
